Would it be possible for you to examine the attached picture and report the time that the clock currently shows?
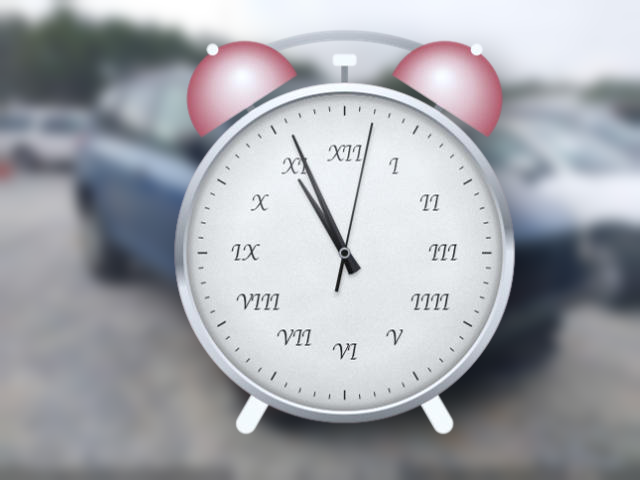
10:56:02
